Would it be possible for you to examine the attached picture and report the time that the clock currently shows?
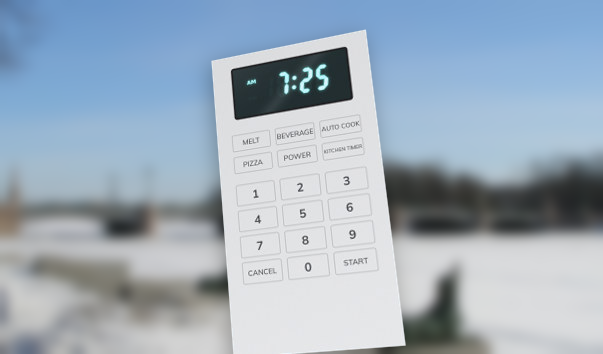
7:25
